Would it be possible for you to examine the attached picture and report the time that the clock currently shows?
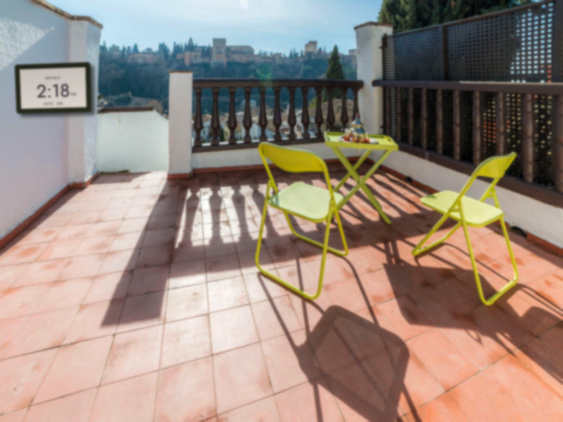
2:18
